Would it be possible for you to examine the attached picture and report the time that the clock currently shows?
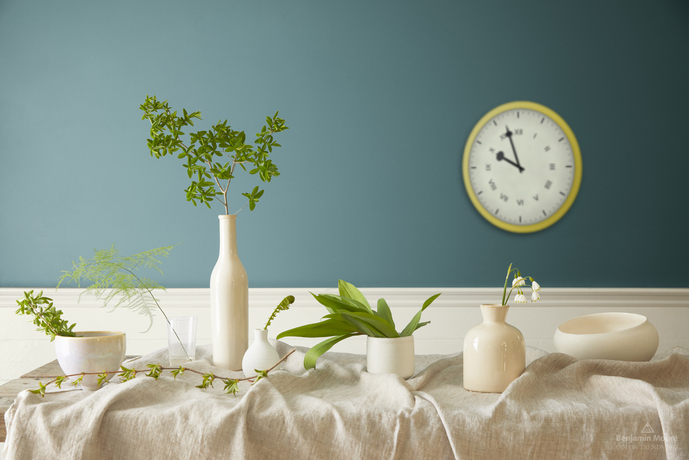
9:57
